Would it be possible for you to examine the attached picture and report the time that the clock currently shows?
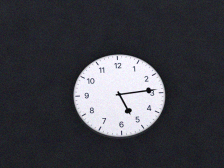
5:14
